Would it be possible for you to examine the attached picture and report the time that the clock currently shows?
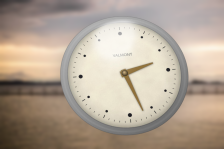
2:27
